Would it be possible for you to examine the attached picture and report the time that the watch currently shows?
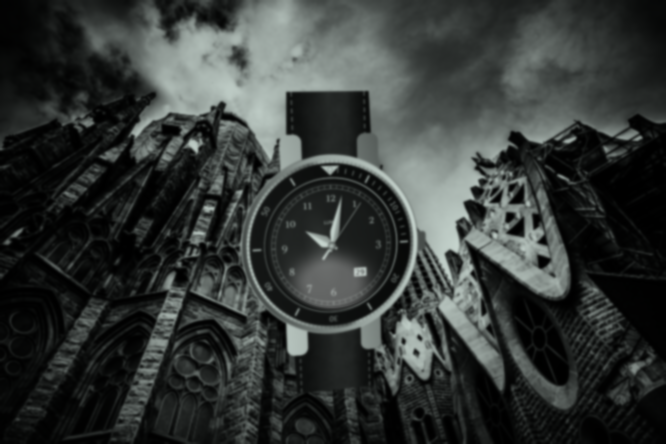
10:02:06
